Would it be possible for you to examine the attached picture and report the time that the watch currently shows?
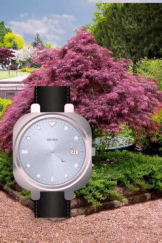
4:13
